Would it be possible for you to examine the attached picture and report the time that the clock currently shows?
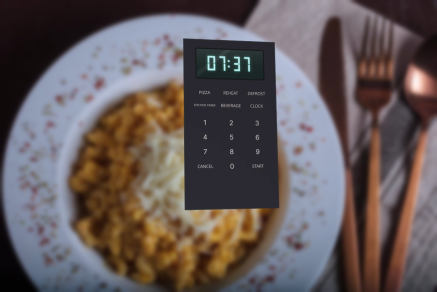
7:37
